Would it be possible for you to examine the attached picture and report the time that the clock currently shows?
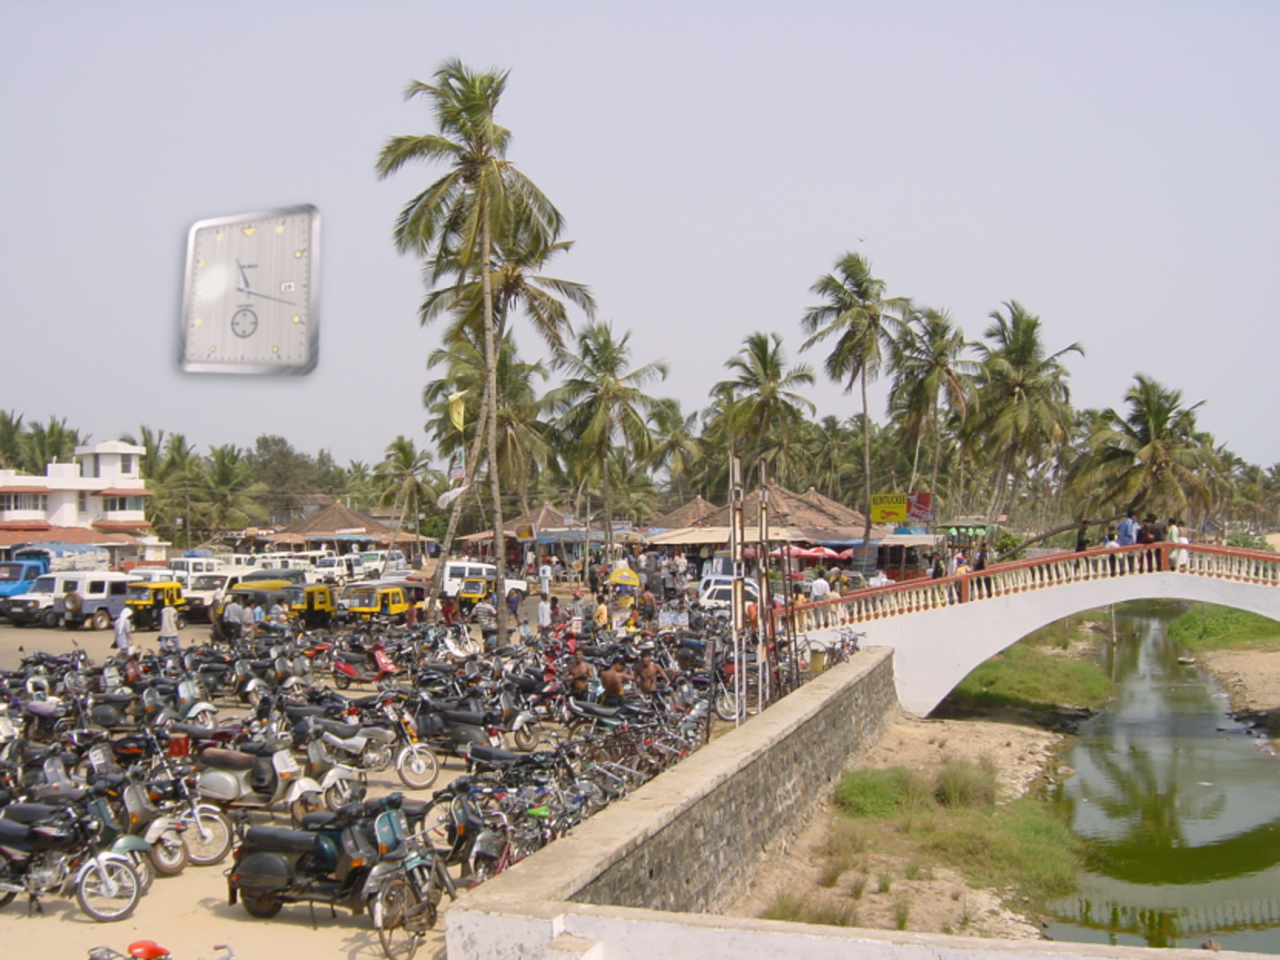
11:18
